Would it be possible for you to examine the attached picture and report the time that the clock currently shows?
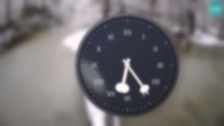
6:24
